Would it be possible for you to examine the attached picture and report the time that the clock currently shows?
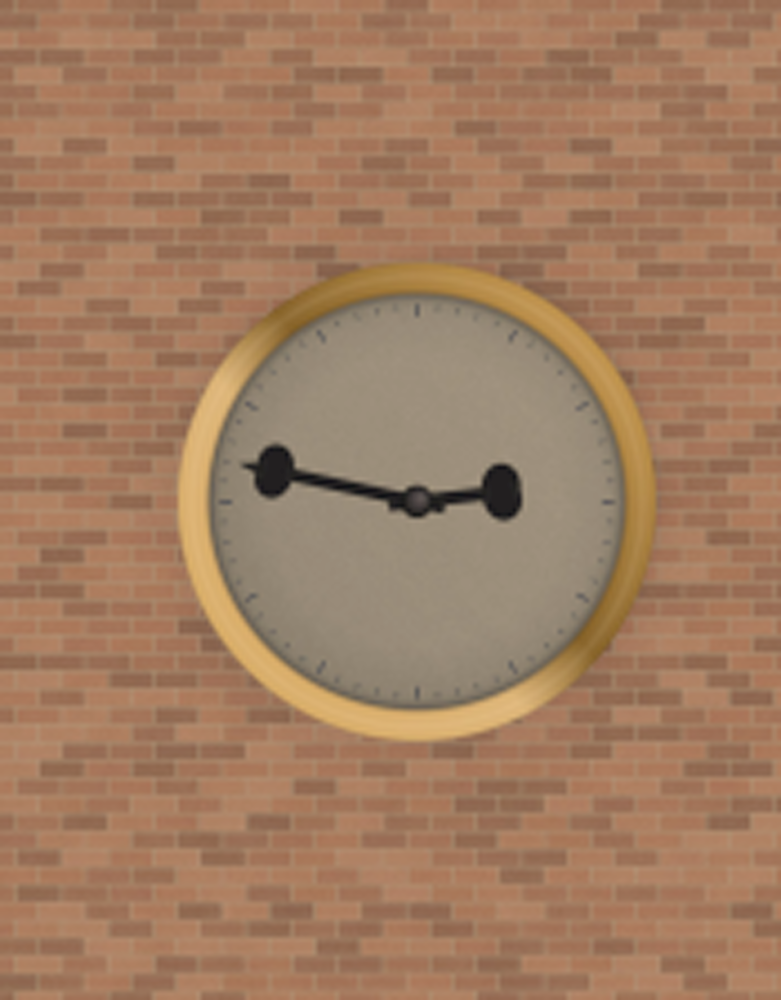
2:47
